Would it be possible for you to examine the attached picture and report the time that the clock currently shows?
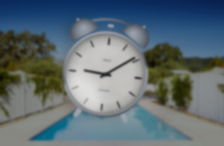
9:09
